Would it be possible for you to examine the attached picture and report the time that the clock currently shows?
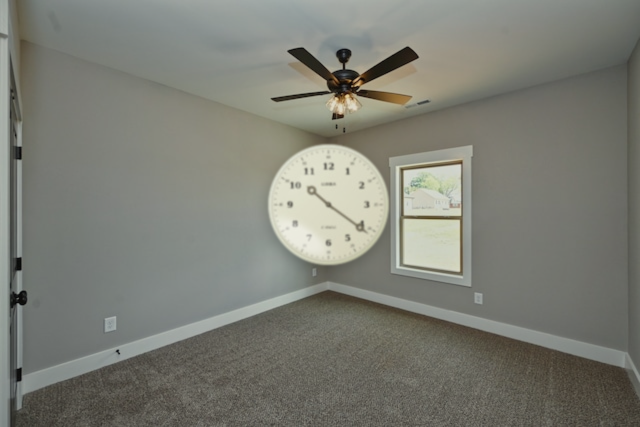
10:21
